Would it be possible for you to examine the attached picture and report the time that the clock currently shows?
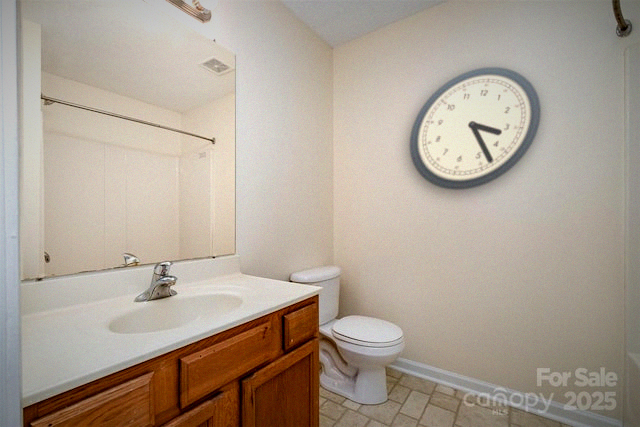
3:23
